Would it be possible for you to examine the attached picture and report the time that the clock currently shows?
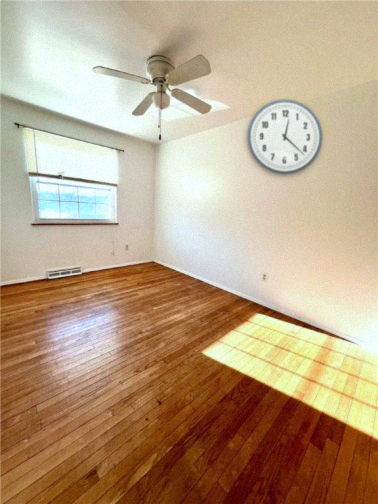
12:22
